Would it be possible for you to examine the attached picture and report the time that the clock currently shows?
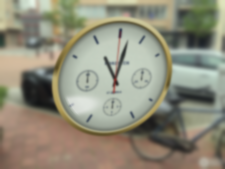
11:02
